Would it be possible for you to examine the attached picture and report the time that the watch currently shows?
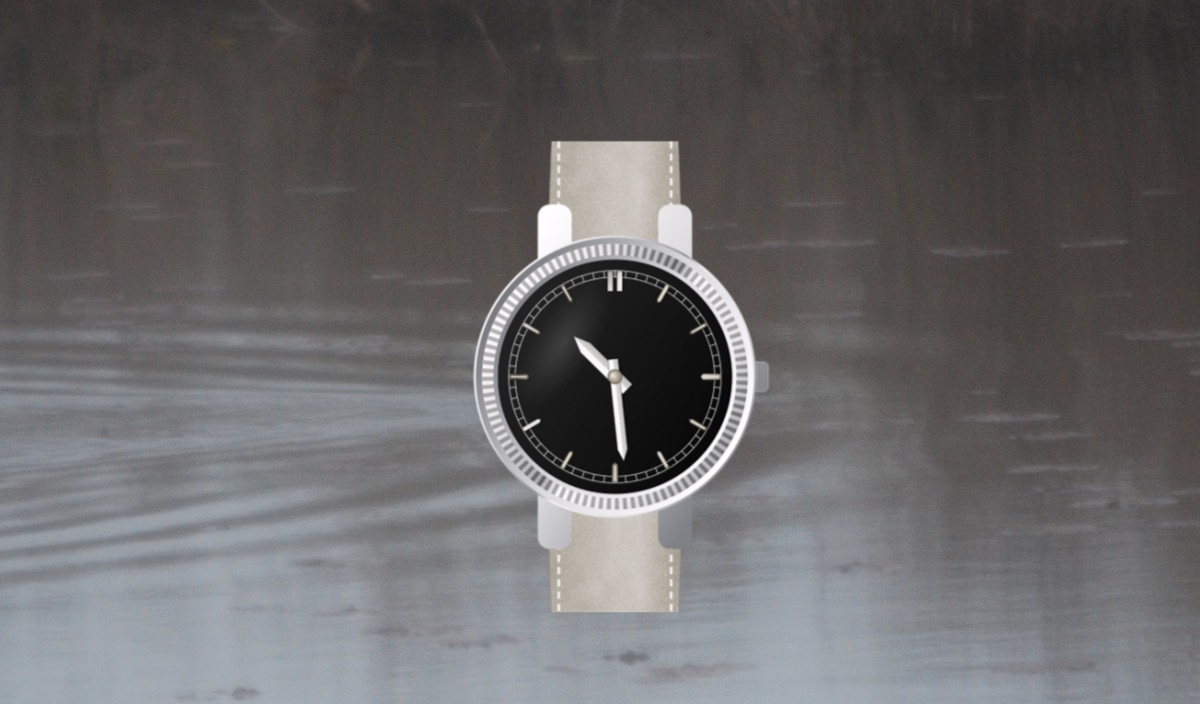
10:29
